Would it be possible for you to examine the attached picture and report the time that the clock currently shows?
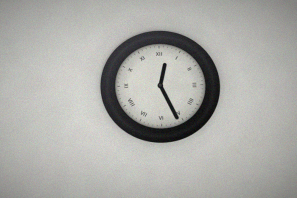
12:26
